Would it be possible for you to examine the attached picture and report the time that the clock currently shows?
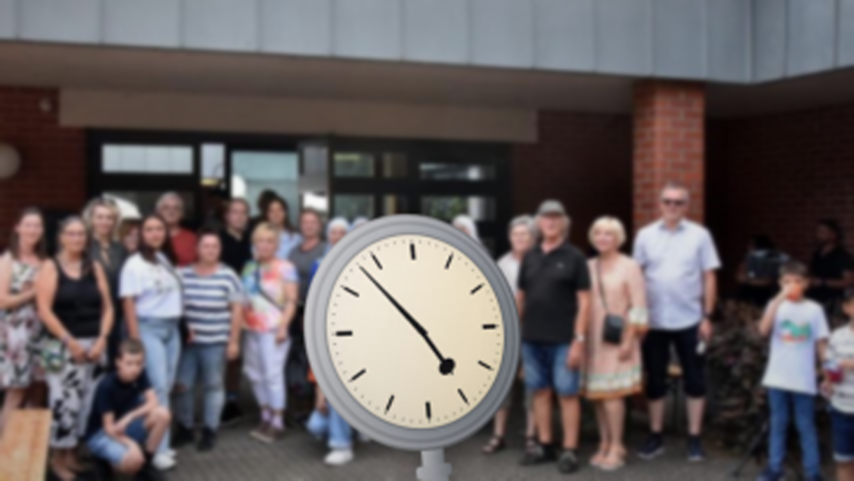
4:53
